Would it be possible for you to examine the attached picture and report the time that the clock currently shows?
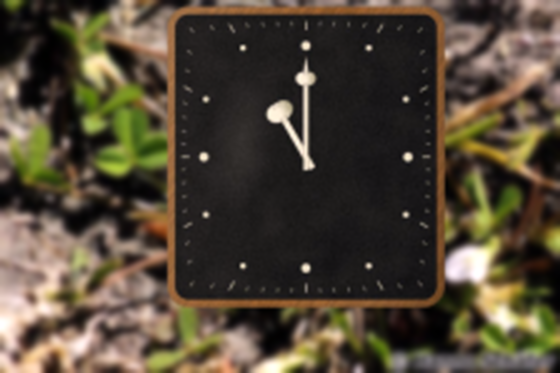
11:00
